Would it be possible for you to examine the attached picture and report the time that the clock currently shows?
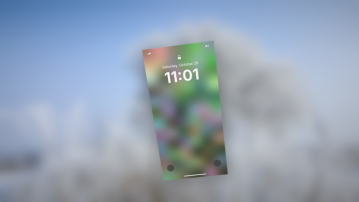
11:01
